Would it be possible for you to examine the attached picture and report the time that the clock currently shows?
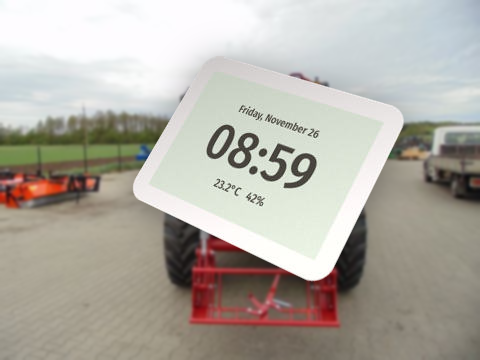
8:59
